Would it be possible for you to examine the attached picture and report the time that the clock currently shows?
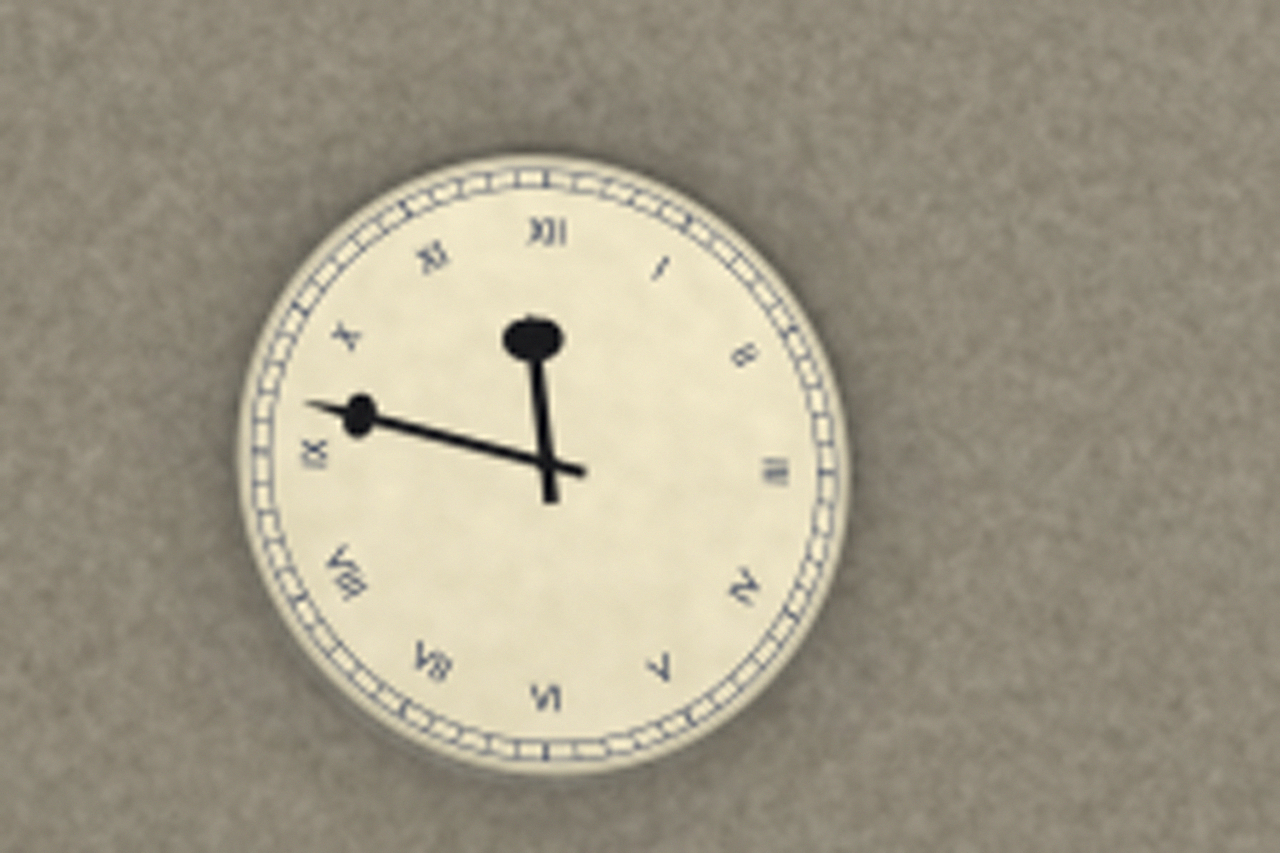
11:47
